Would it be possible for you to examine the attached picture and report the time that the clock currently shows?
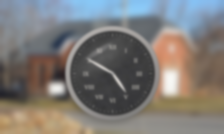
4:50
